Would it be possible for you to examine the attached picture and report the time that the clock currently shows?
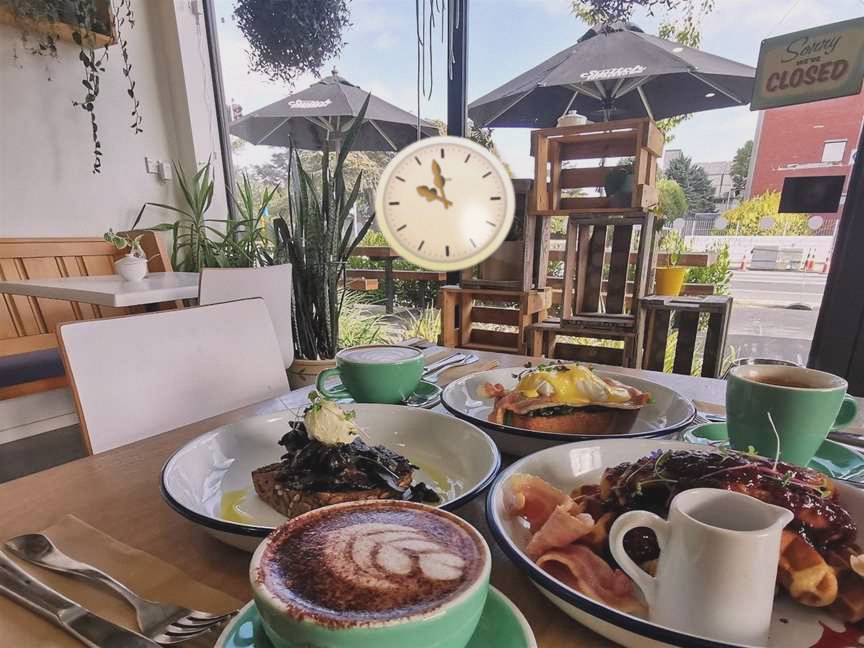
9:58
